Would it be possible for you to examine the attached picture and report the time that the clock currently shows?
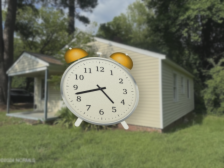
4:42
